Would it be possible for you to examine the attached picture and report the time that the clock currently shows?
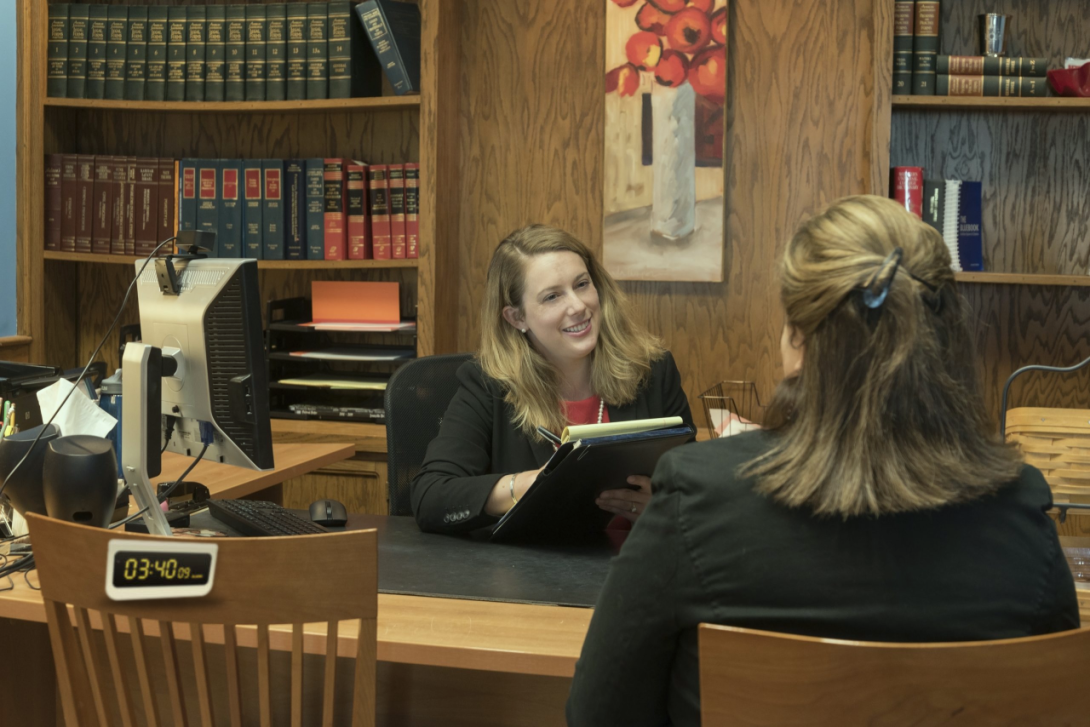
3:40
